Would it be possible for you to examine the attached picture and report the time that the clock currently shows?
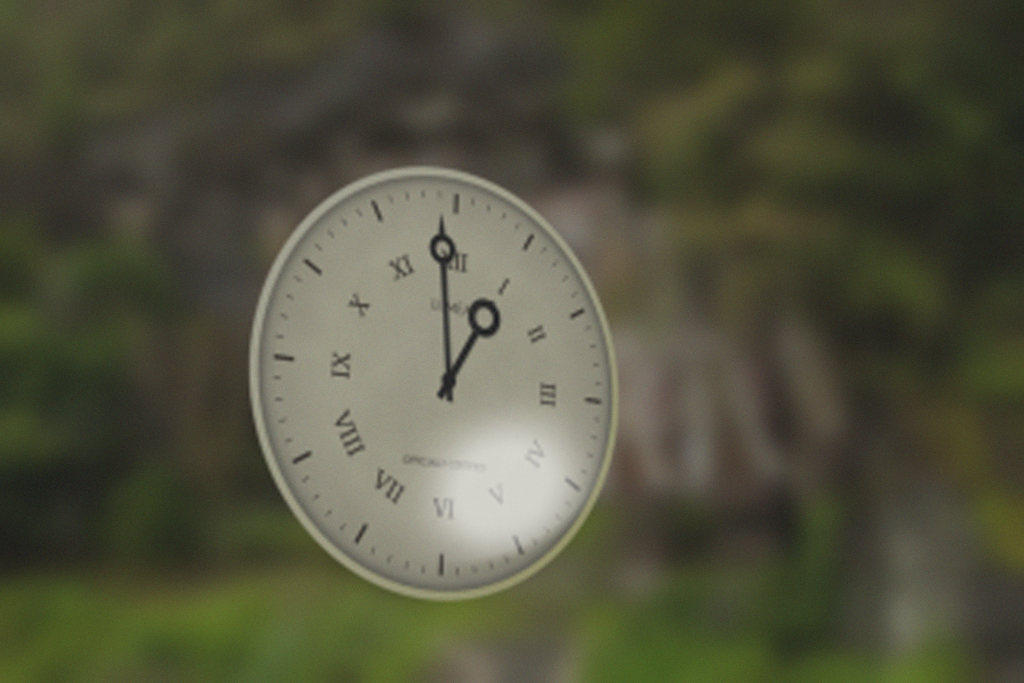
12:59
